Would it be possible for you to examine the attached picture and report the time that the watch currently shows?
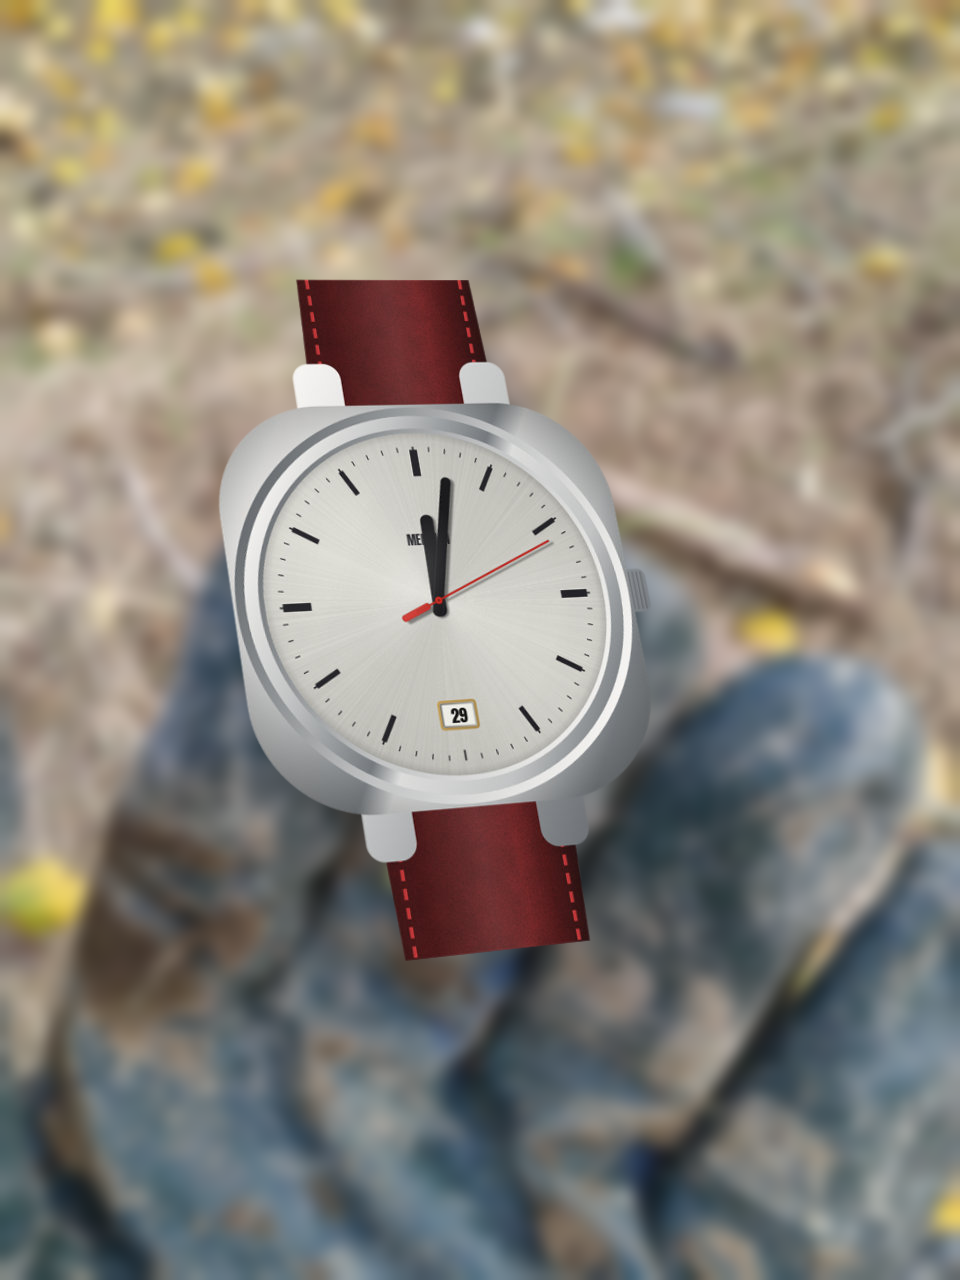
12:02:11
